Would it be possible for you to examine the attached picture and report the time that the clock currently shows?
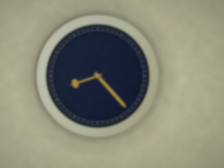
8:23
